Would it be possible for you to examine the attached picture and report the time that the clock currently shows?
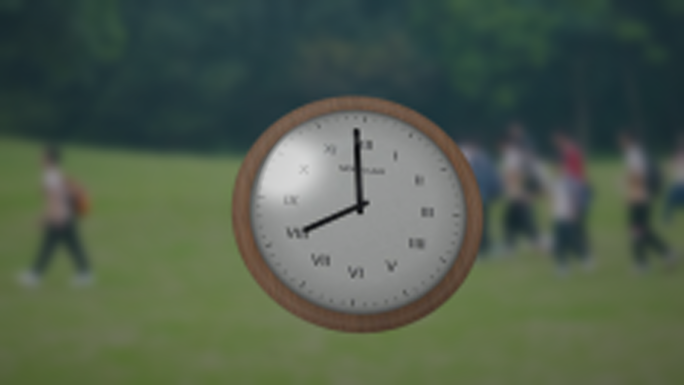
7:59
